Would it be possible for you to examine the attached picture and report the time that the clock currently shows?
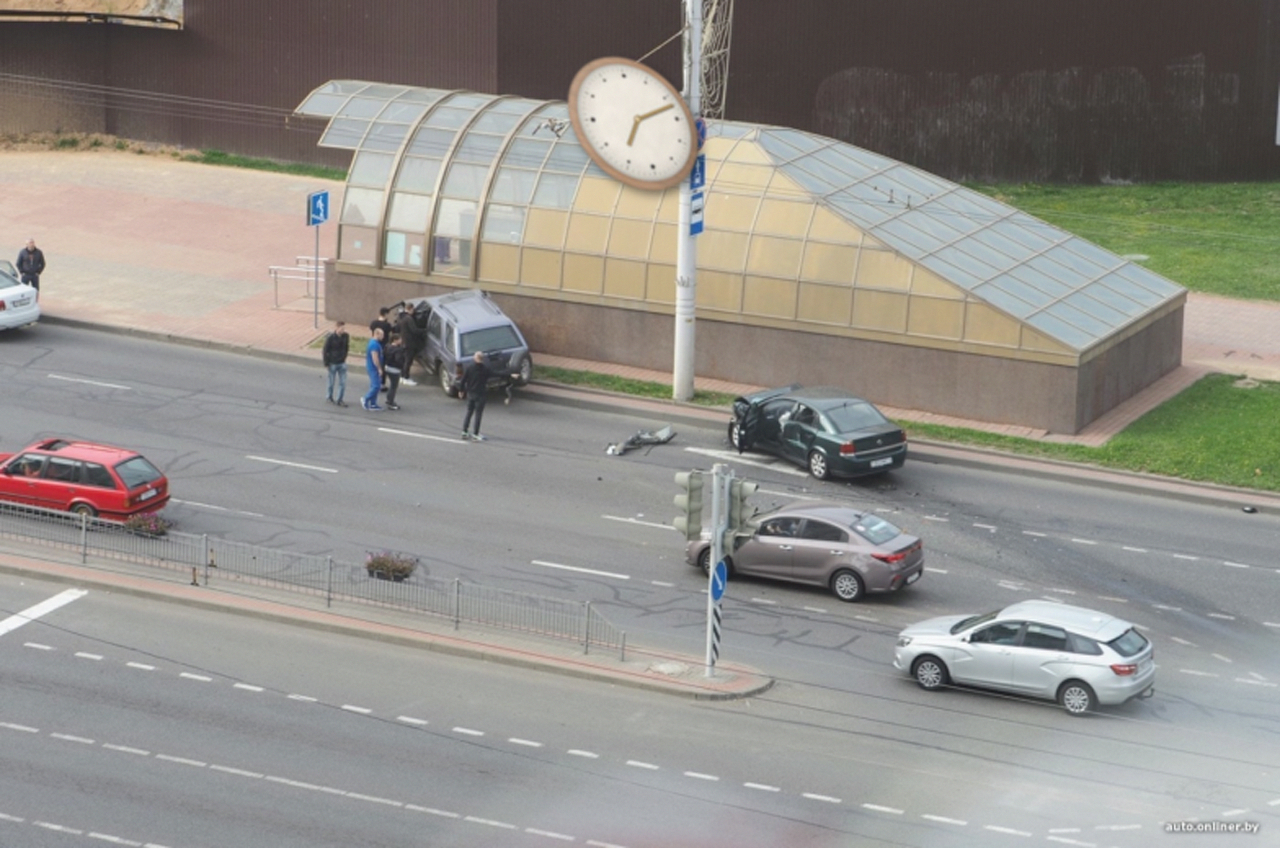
7:12
